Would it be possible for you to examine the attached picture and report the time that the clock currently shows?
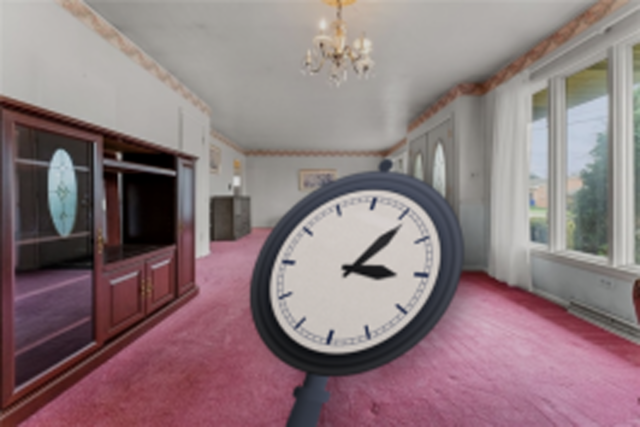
3:06
